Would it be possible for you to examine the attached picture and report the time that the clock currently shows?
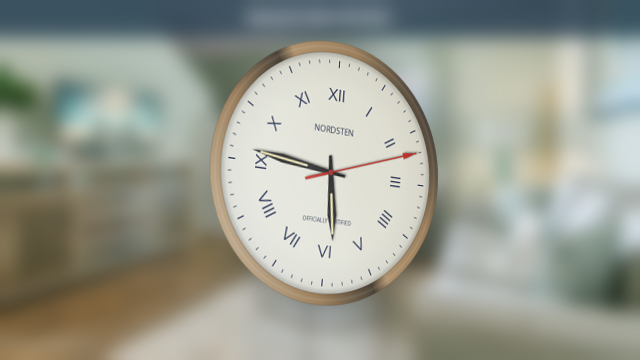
5:46:12
